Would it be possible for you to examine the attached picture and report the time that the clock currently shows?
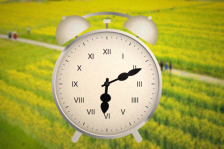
6:11
